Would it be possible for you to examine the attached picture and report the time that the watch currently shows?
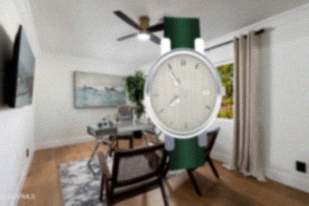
7:54
